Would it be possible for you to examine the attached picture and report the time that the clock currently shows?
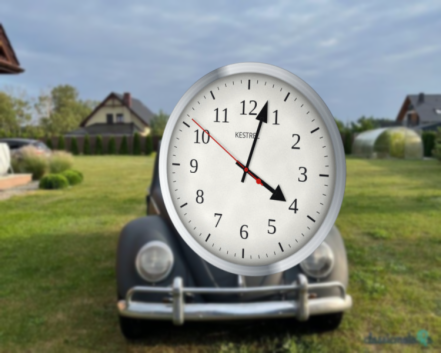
4:02:51
